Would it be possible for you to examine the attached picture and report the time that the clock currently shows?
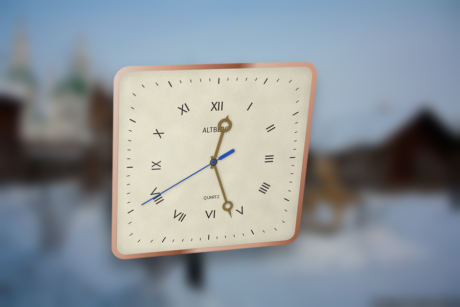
12:26:40
